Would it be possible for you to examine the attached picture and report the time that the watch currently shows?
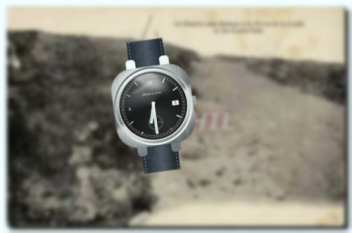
6:30
